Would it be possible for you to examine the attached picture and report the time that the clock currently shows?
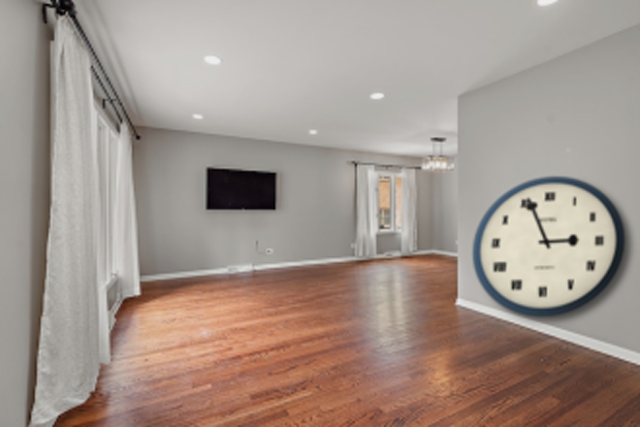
2:56
